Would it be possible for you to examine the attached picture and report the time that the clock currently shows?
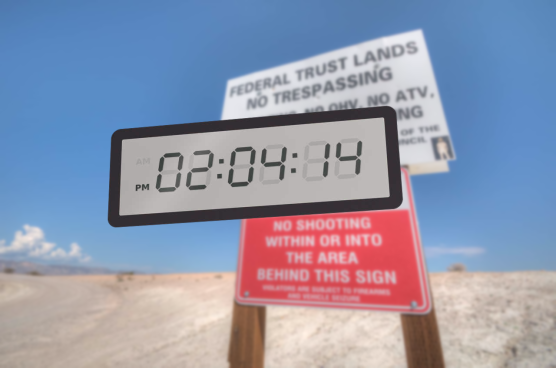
2:04:14
